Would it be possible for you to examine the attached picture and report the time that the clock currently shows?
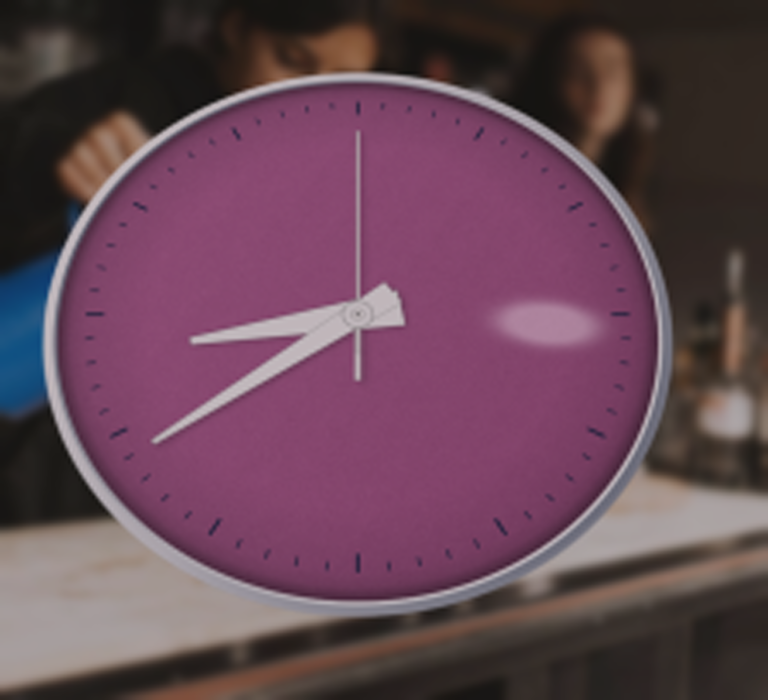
8:39:00
